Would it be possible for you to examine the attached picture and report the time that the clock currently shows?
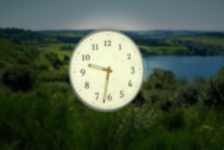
9:32
